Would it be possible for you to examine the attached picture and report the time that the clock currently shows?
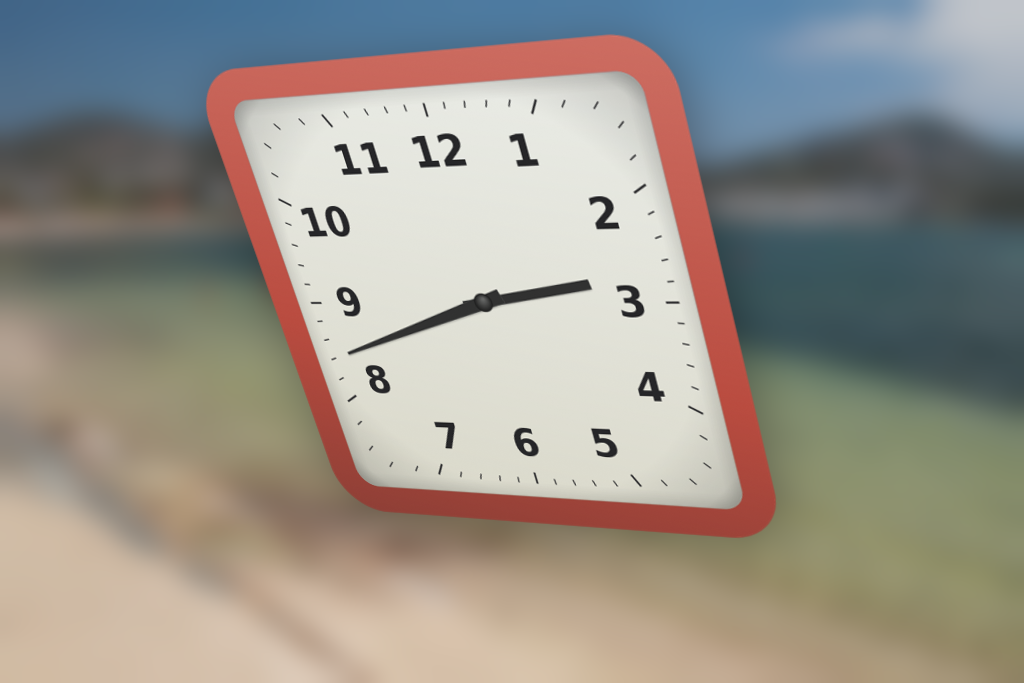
2:42
